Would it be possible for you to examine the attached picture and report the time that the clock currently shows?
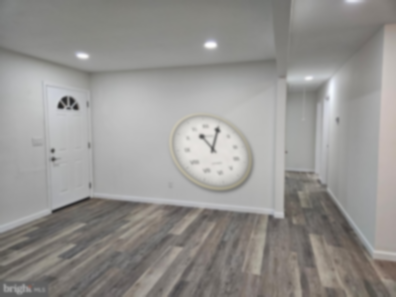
11:05
